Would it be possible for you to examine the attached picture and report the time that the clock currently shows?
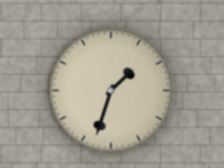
1:33
